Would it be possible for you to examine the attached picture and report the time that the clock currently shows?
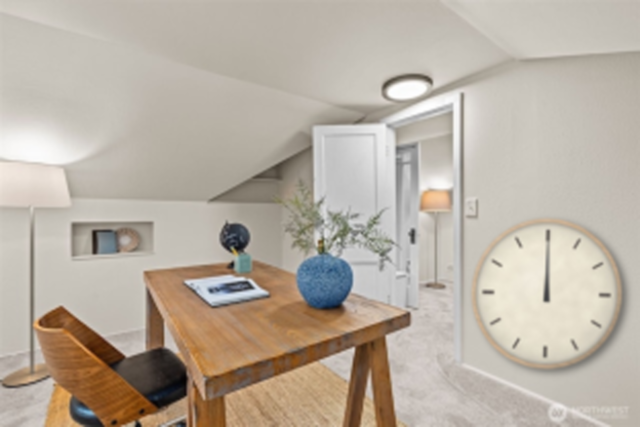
12:00
